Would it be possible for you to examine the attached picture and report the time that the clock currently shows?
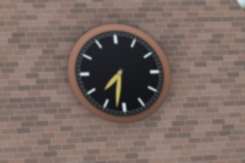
7:32
